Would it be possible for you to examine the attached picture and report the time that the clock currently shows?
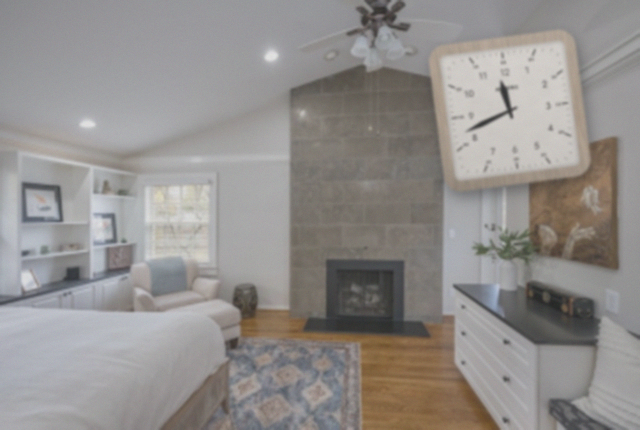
11:42
